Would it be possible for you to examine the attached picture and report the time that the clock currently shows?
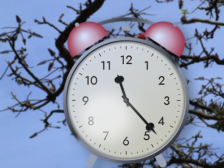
11:23
